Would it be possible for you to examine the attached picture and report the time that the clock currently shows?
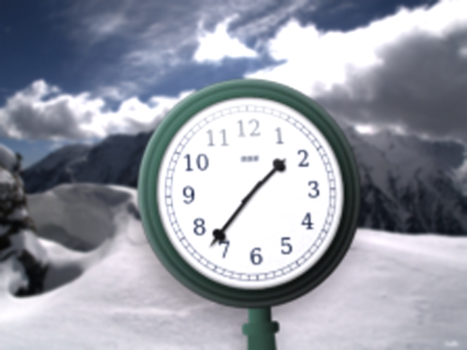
1:37
